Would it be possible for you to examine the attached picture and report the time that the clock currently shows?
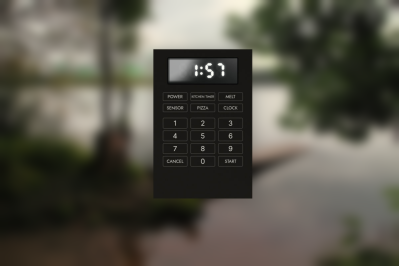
1:57
